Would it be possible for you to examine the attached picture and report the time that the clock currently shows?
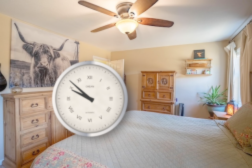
9:52
